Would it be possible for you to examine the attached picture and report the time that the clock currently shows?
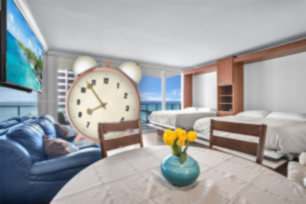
7:53
